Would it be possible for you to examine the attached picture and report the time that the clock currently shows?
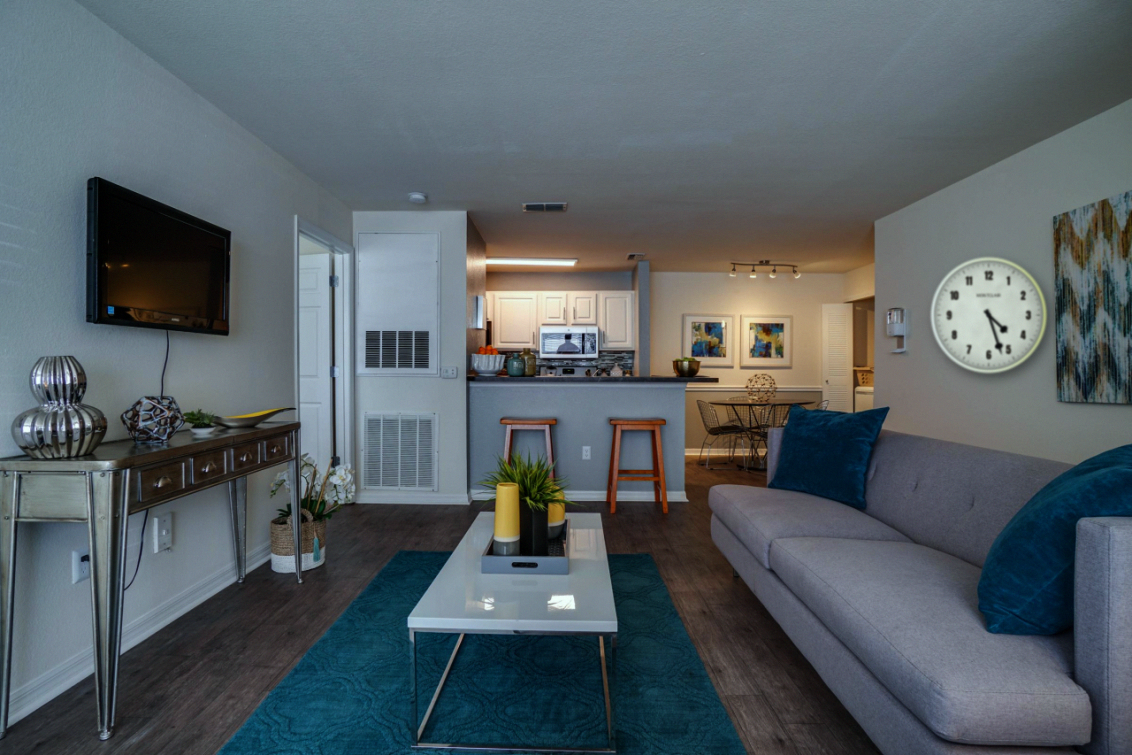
4:27
